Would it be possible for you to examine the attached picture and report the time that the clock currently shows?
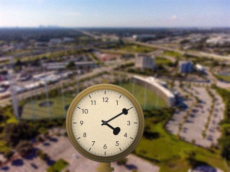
4:10
